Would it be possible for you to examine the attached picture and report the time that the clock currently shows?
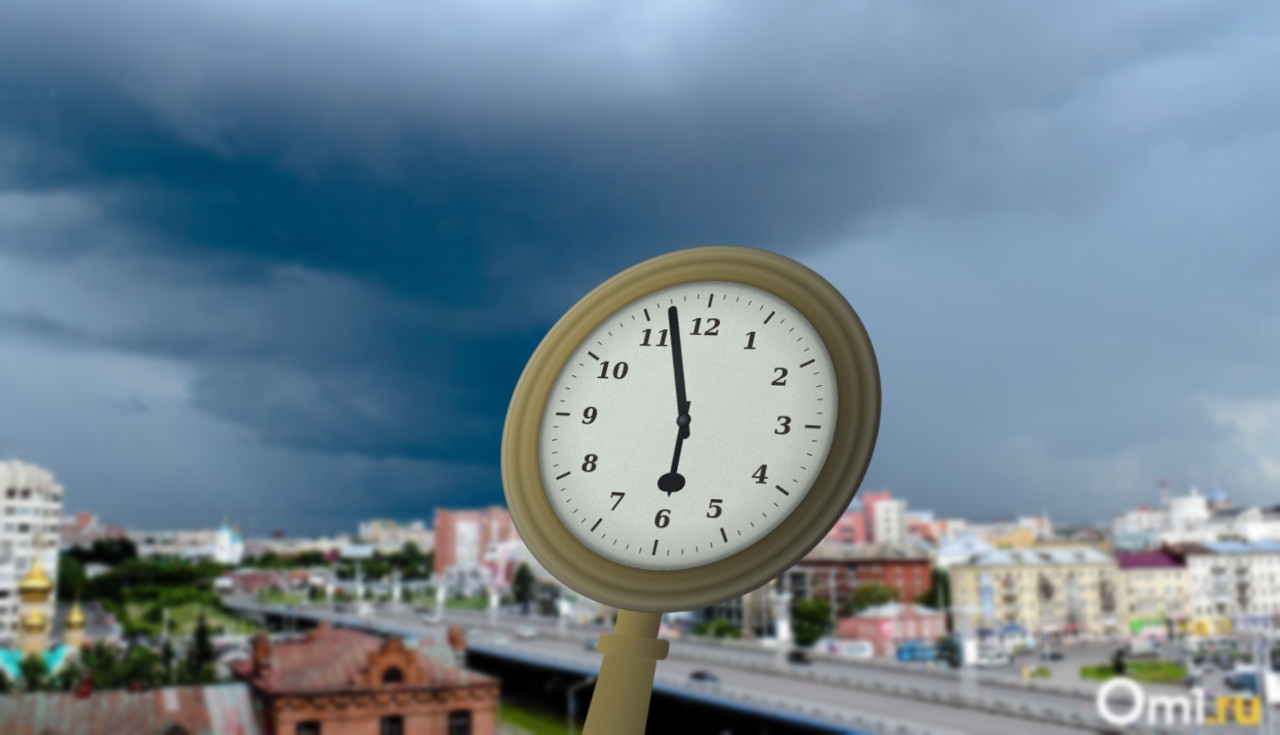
5:57
